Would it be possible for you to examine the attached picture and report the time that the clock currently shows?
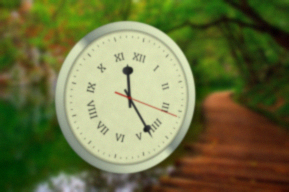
11:22:16
